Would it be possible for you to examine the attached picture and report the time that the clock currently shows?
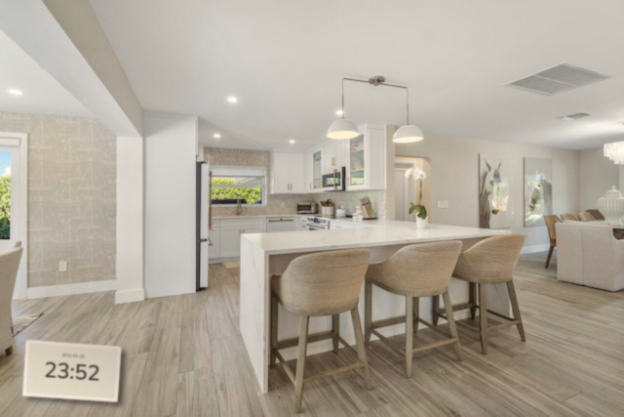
23:52
